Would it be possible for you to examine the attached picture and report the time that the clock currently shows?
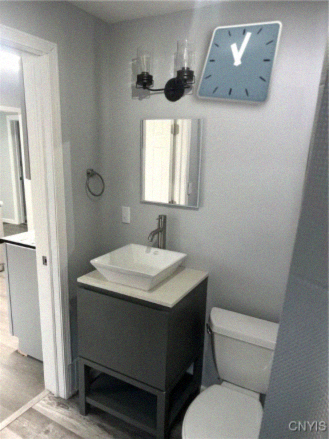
11:02
